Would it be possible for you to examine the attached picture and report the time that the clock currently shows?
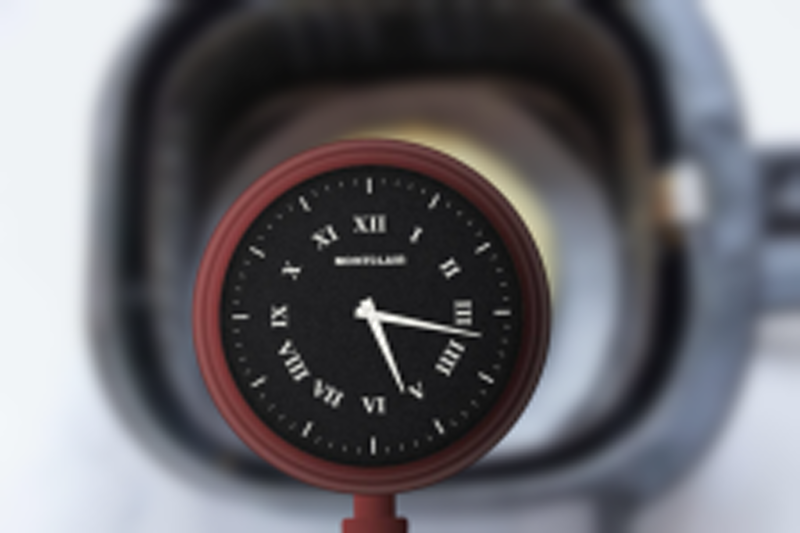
5:17
